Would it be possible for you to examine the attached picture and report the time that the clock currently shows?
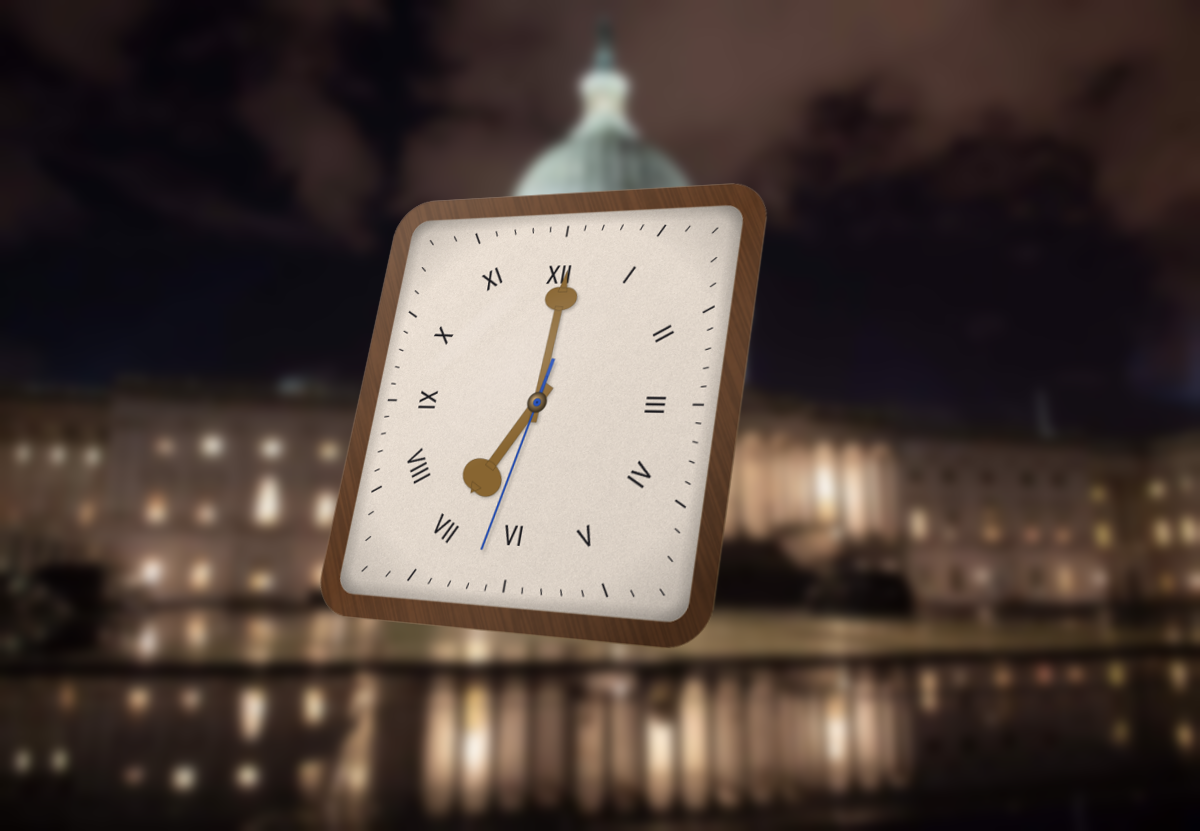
7:00:32
